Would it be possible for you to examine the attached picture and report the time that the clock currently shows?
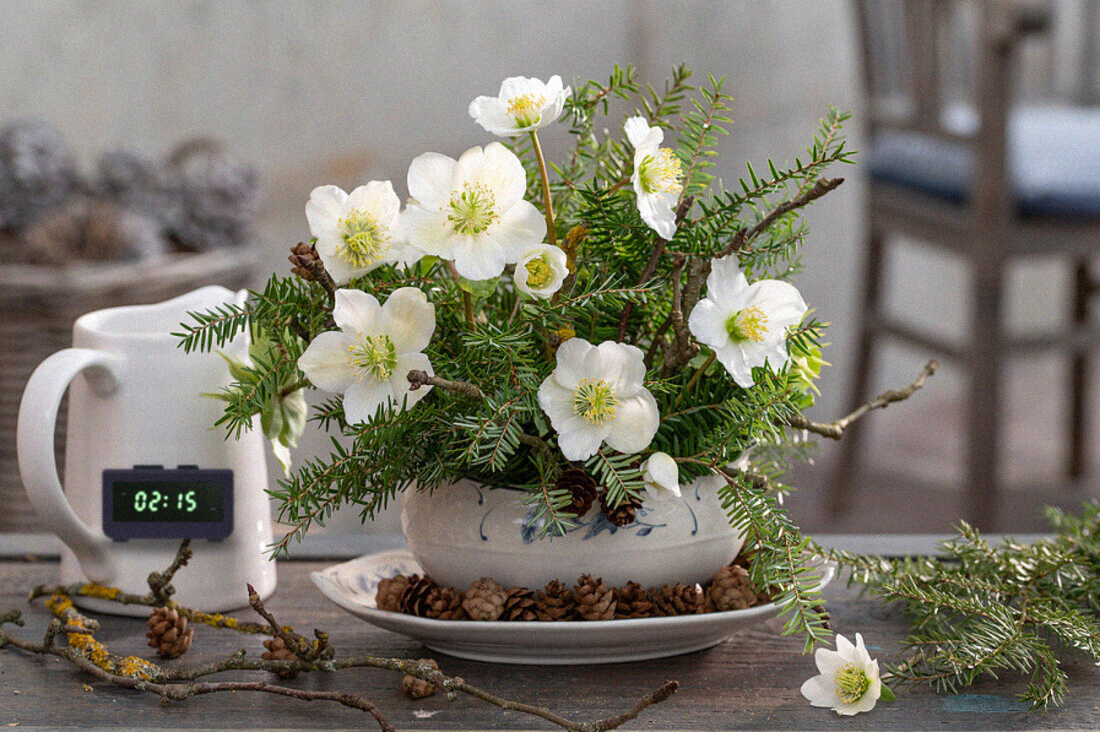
2:15
